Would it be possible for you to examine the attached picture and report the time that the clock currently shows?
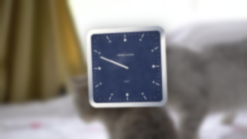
9:49
